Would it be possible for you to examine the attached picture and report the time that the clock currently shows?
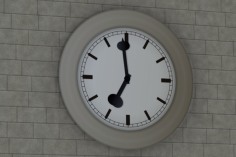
6:59
